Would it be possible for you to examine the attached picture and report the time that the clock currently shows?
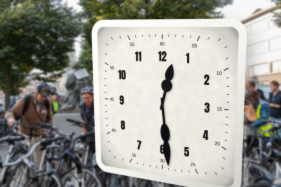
12:29
